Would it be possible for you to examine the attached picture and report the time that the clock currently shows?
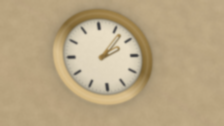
2:07
